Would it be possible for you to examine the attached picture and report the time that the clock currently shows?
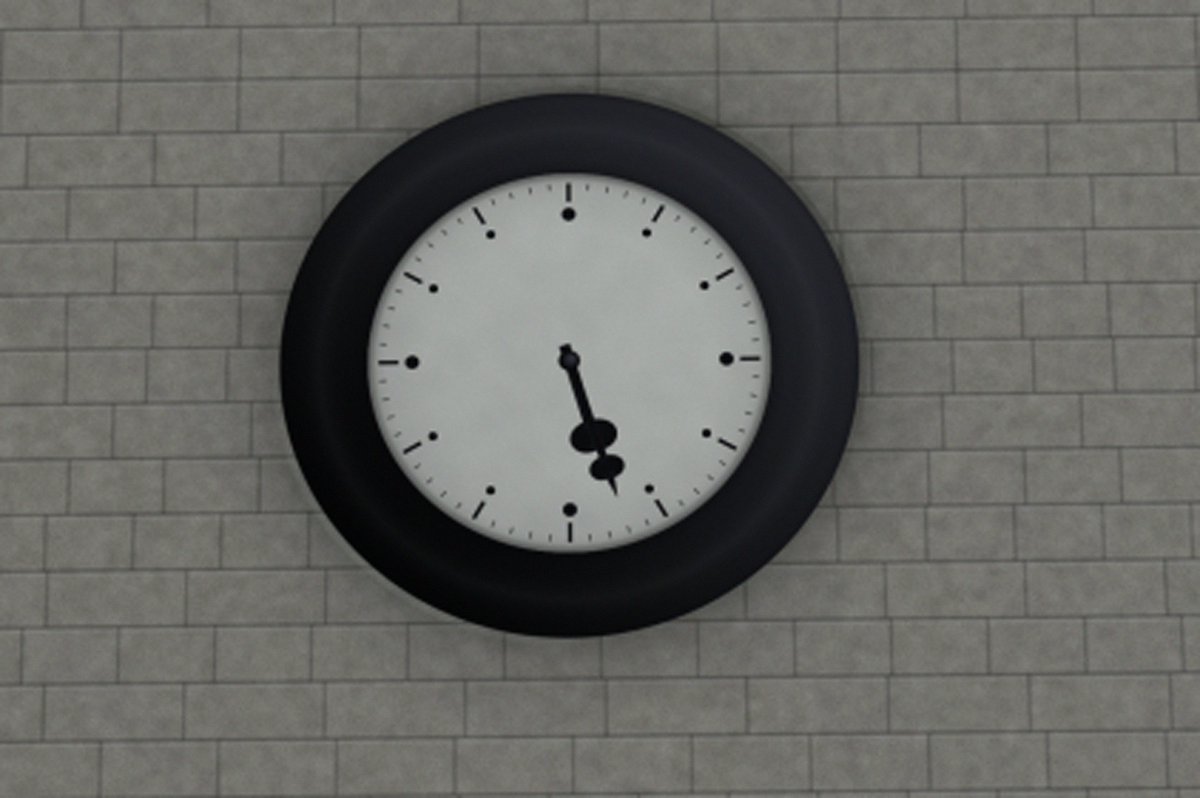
5:27
